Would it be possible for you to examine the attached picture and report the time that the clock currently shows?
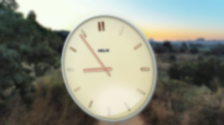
8:54
